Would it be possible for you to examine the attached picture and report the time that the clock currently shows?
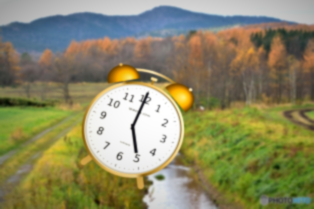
5:00
